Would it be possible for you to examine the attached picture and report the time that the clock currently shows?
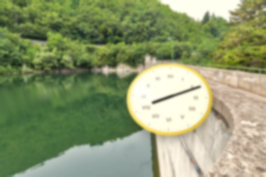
8:11
